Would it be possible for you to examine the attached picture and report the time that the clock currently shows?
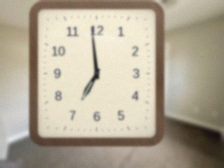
6:59
